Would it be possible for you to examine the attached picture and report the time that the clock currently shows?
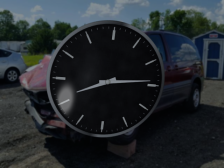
8:14
